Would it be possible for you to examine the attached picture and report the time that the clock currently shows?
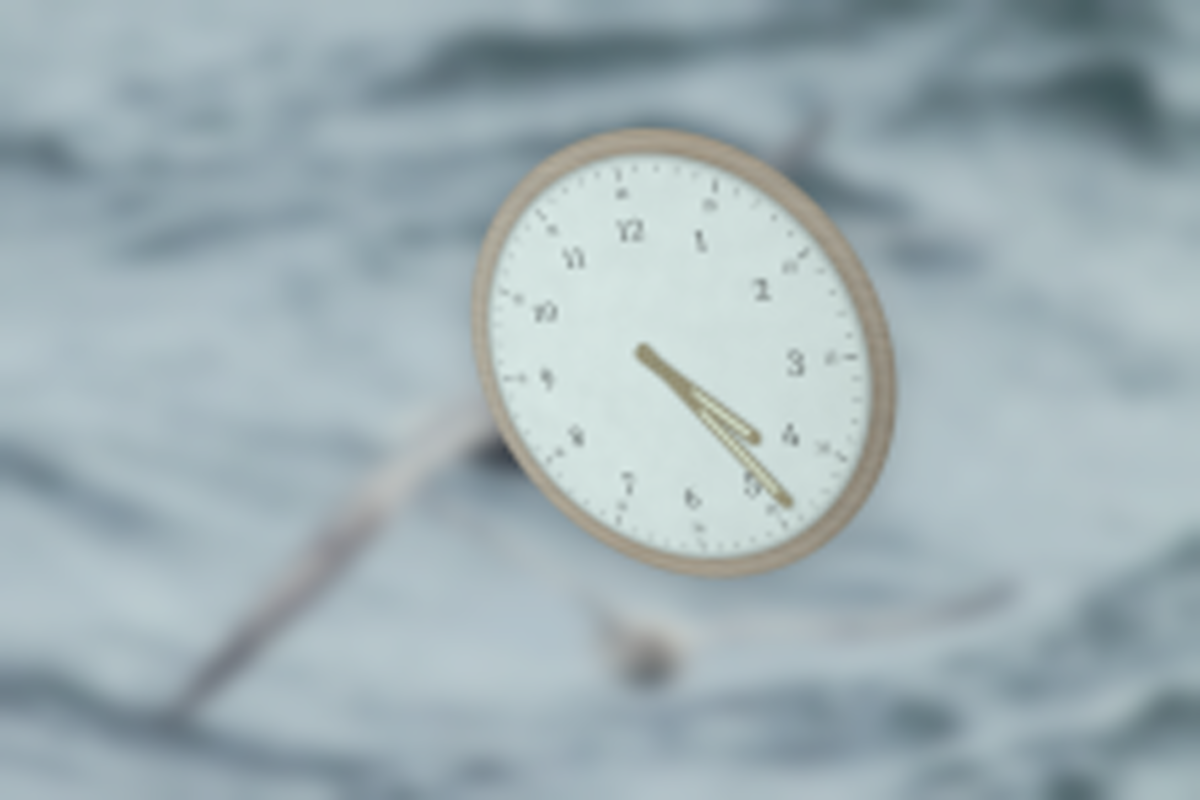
4:24
